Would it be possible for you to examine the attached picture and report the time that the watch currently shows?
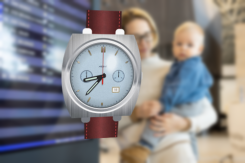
8:37
